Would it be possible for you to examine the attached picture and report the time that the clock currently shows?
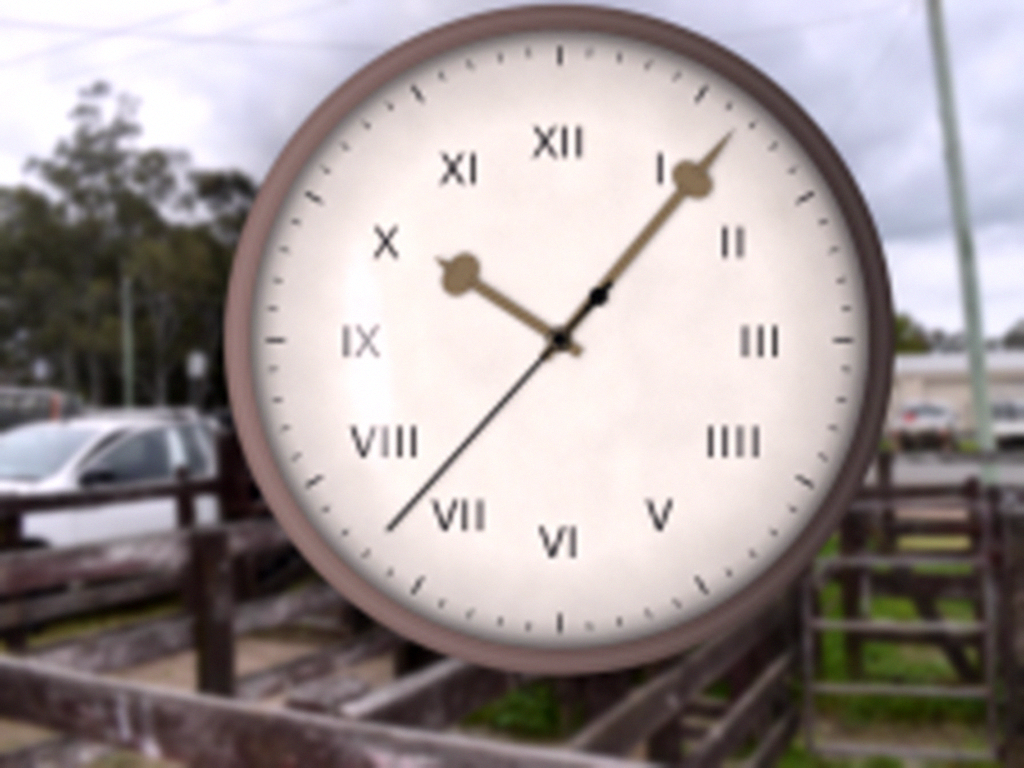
10:06:37
